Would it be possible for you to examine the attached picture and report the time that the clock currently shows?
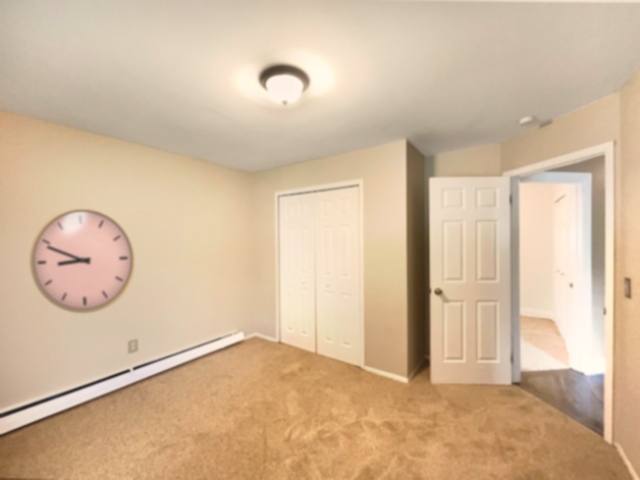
8:49
